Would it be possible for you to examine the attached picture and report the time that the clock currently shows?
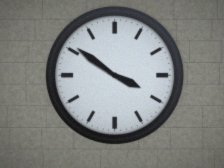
3:51
